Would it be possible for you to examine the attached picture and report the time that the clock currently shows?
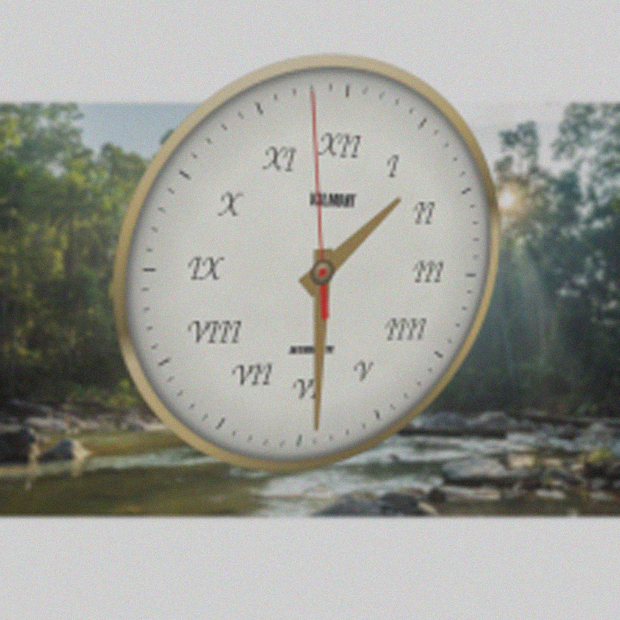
1:28:58
